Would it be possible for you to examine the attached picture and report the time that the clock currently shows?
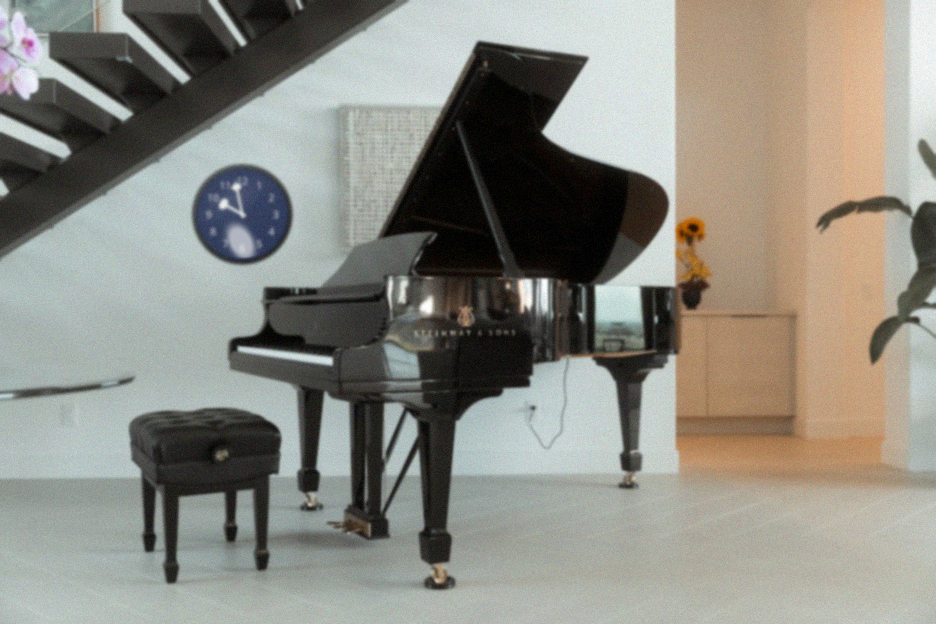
9:58
